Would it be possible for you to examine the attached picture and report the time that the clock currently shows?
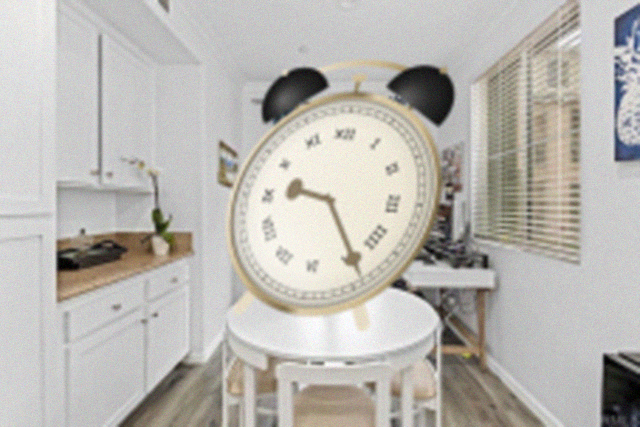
9:24
